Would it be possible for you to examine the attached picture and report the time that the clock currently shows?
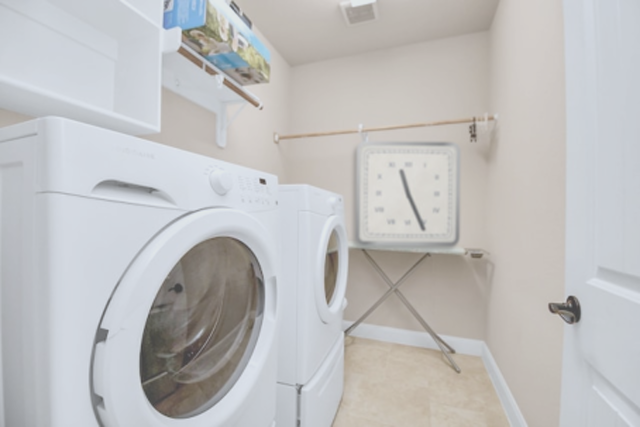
11:26
